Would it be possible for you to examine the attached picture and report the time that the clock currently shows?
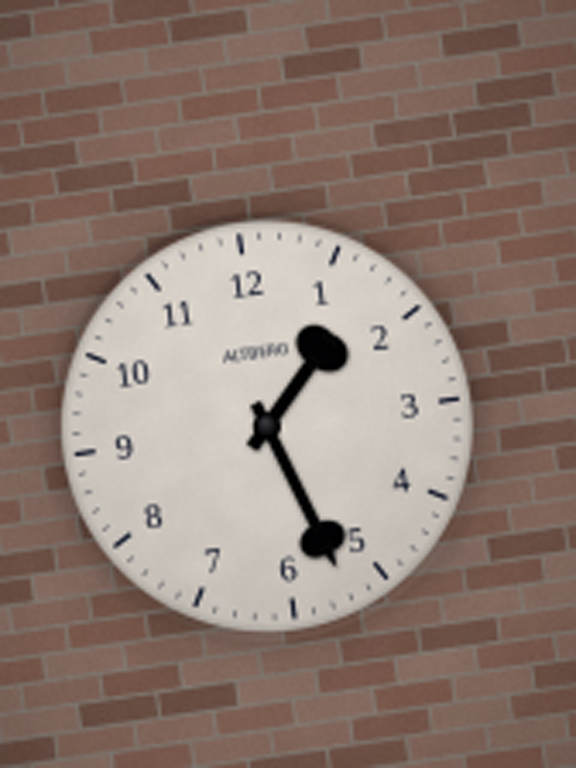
1:27
